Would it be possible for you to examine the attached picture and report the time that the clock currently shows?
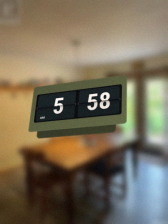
5:58
